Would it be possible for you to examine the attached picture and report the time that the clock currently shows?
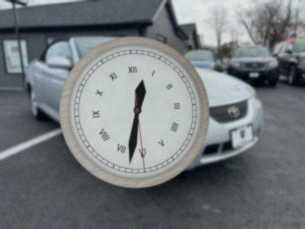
12:32:30
